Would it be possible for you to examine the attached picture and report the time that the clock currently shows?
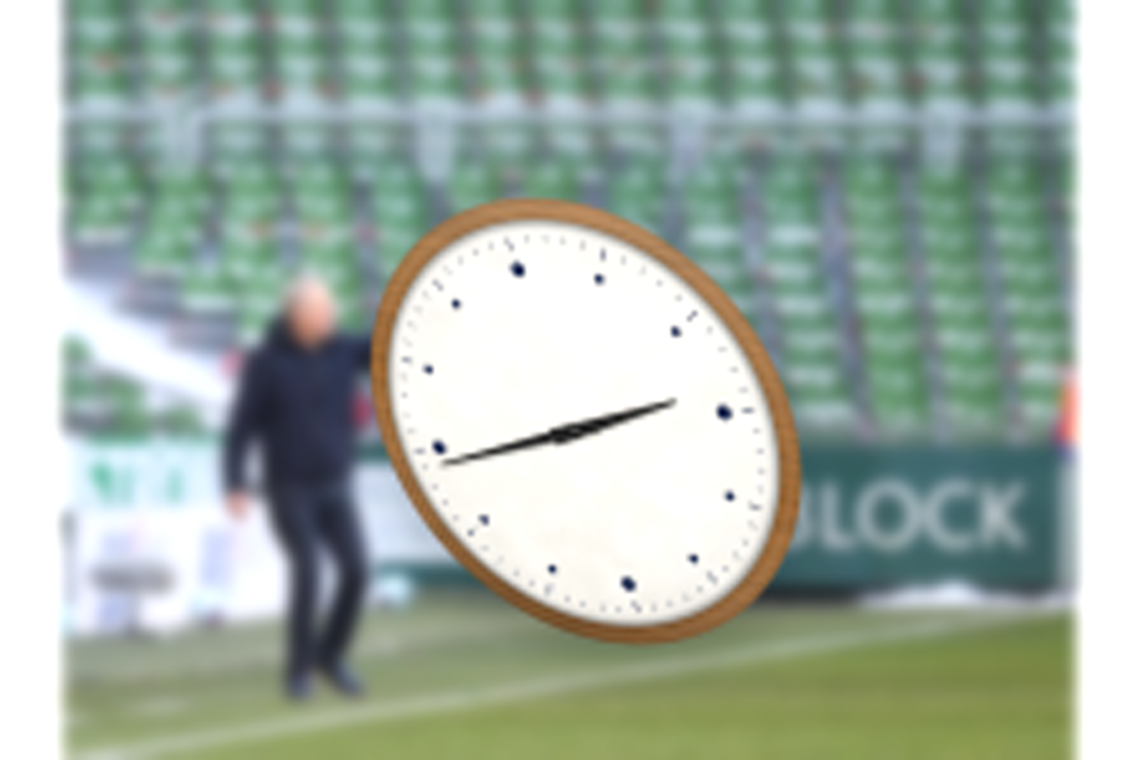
2:44
